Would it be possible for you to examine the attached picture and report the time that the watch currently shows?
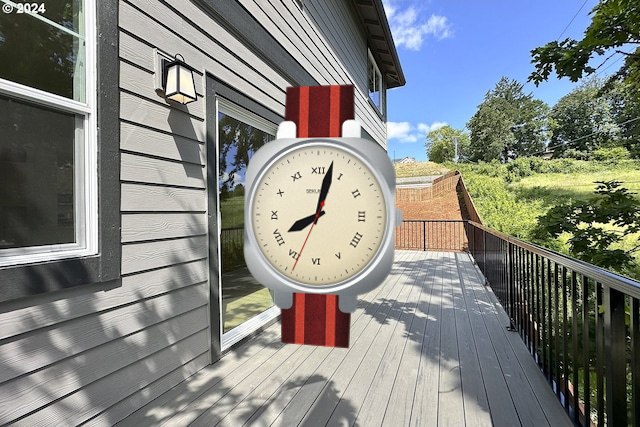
8:02:34
